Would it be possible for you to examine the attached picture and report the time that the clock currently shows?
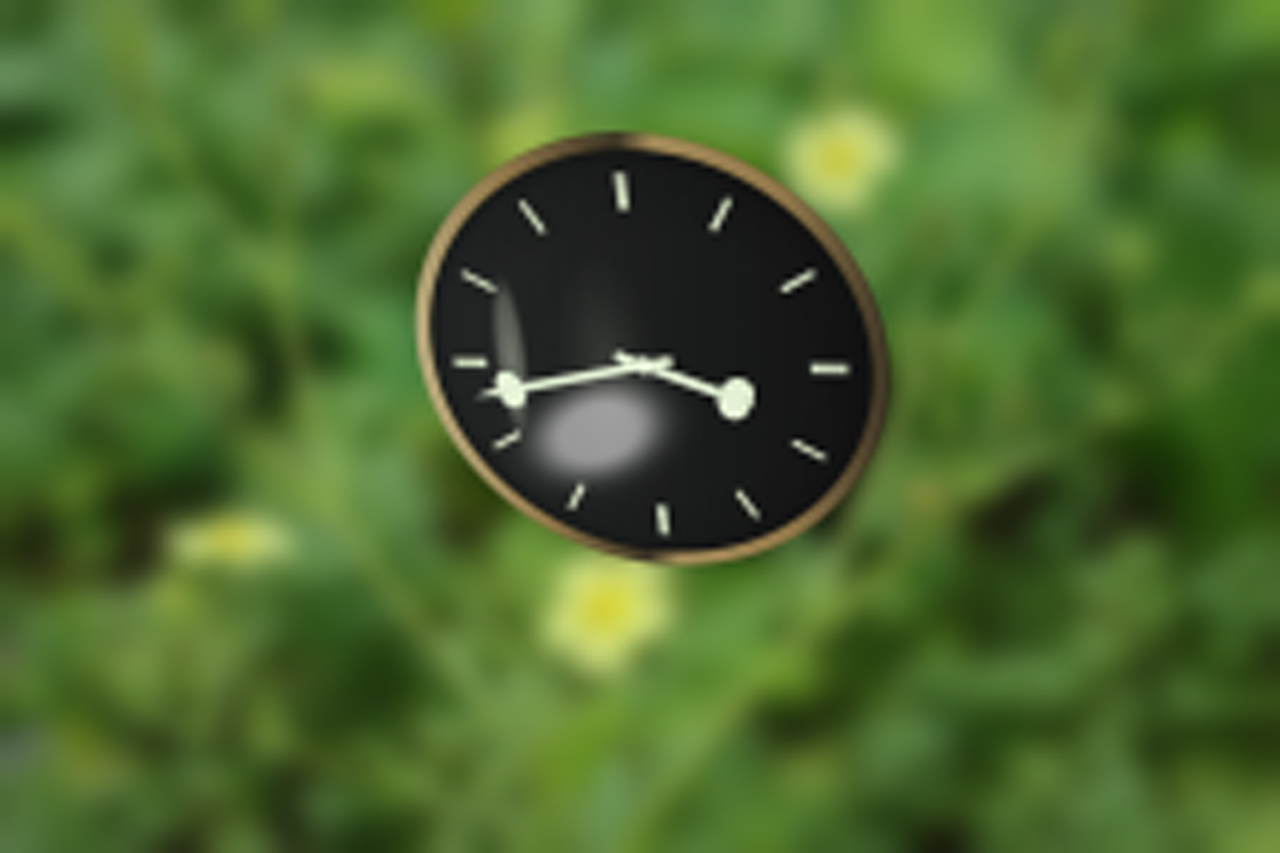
3:43
